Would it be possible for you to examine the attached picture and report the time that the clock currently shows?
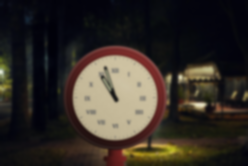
10:57
